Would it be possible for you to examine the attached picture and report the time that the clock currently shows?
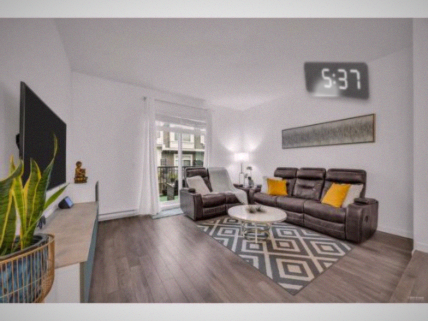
5:37
